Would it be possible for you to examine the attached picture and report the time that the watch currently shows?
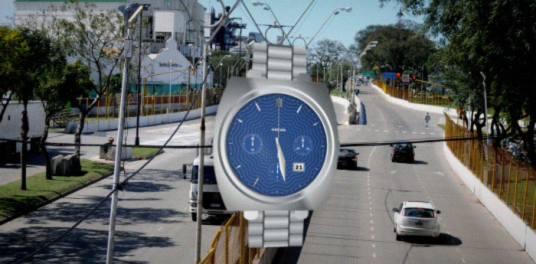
5:28
